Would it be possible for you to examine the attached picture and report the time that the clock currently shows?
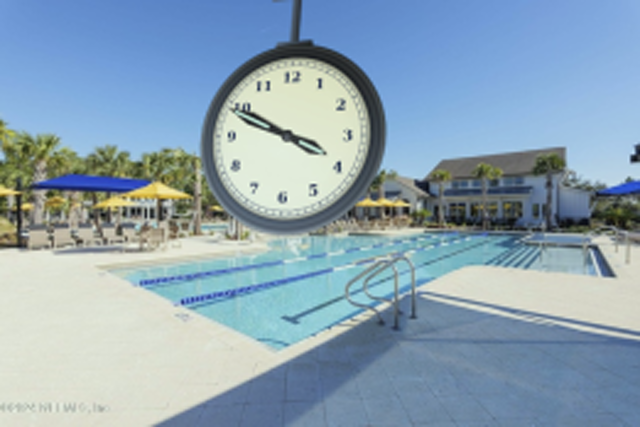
3:49
